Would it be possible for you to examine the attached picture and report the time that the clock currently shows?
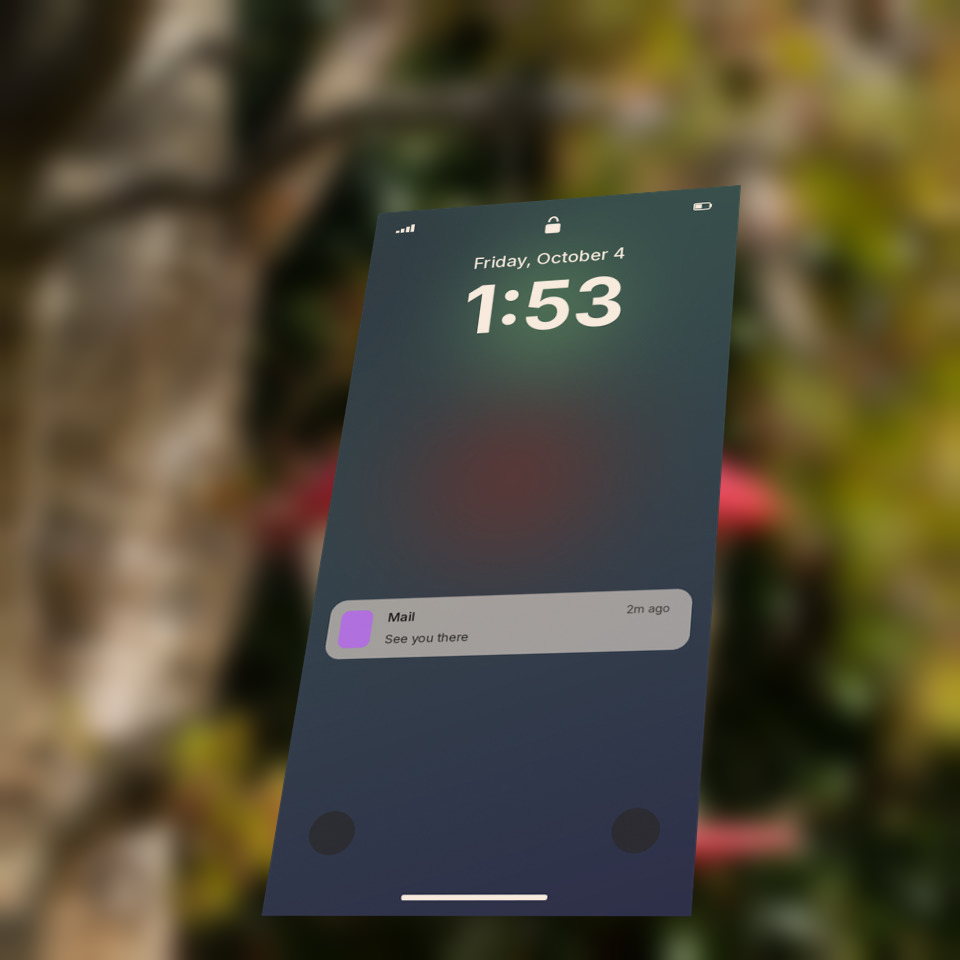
1:53
